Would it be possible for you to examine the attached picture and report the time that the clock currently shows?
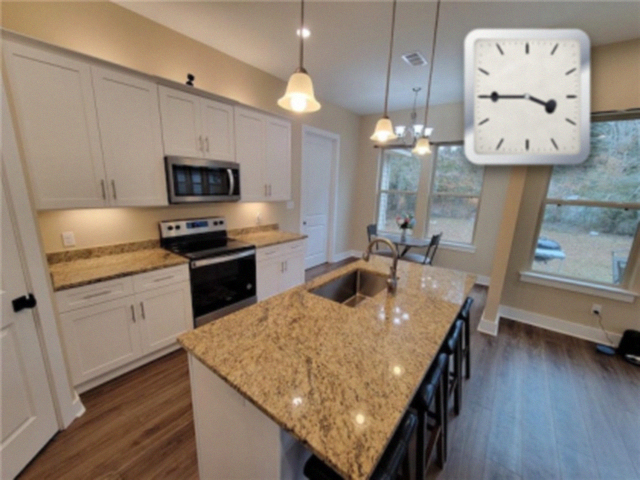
3:45
